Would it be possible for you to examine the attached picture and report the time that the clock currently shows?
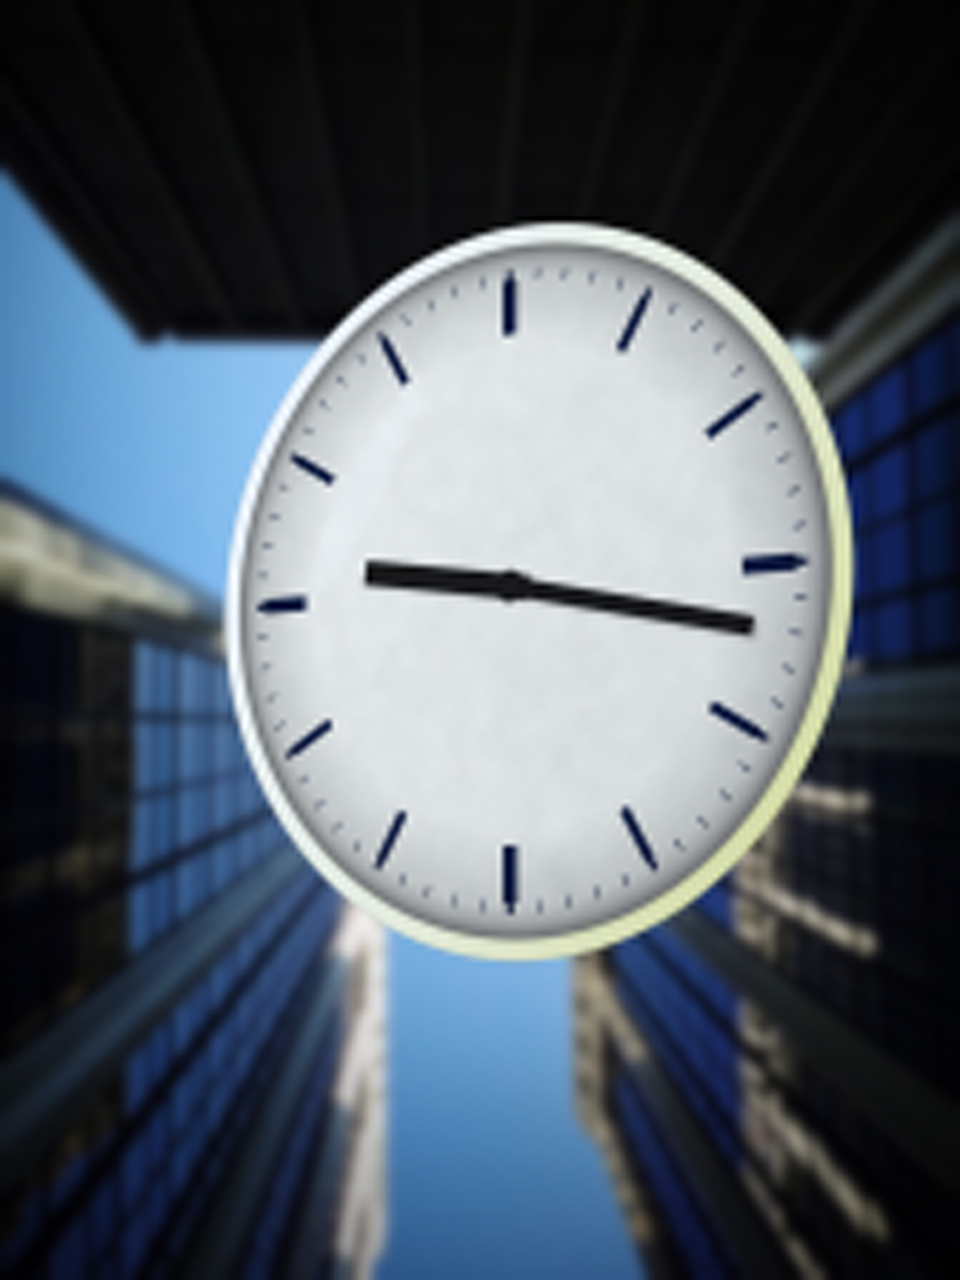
9:17
